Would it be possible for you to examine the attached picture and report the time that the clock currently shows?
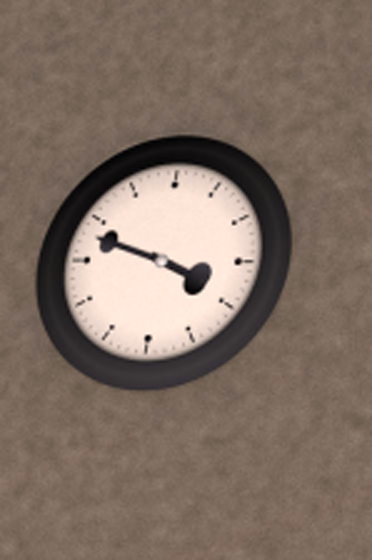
3:48
